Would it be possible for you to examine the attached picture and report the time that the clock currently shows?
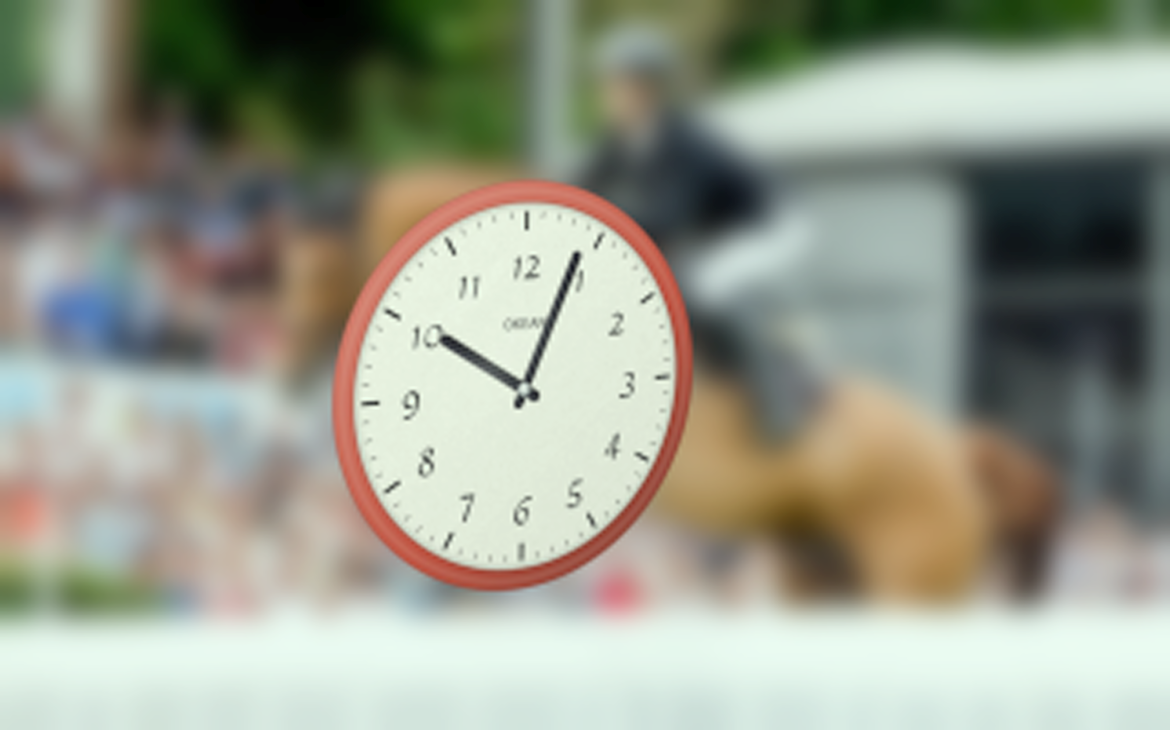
10:04
